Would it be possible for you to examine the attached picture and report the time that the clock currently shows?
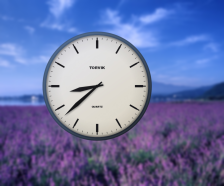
8:38
